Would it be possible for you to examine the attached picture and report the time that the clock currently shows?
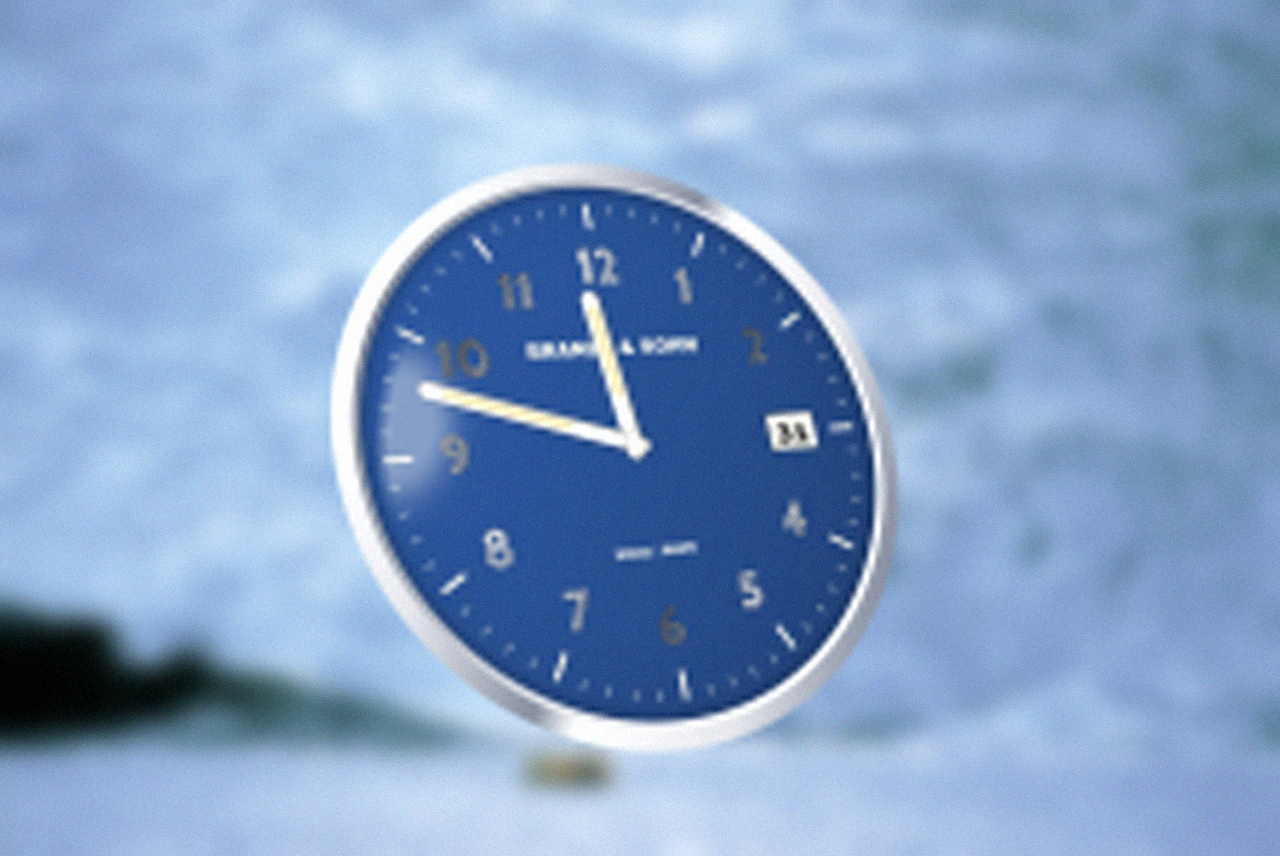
11:48
